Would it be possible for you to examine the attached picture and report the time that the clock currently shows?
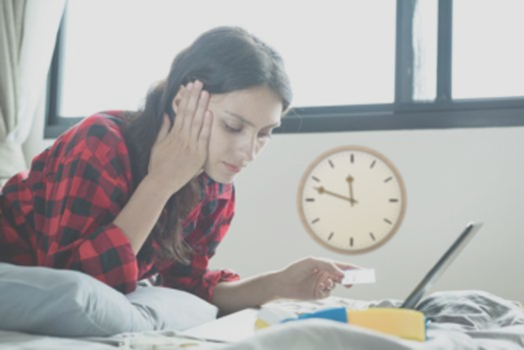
11:48
